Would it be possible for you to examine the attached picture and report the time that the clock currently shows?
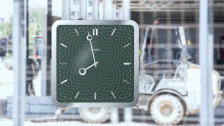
7:58
